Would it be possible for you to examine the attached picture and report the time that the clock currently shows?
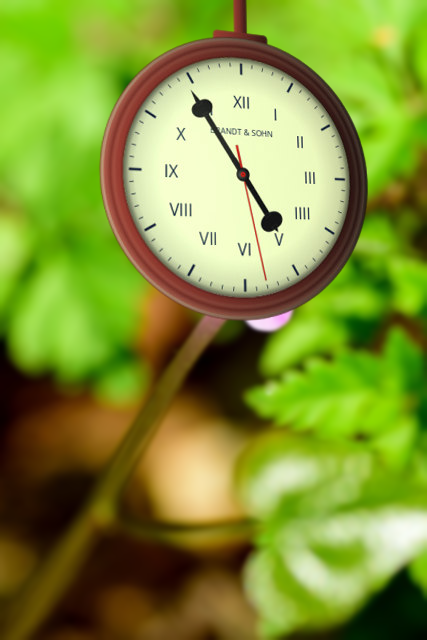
4:54:28
